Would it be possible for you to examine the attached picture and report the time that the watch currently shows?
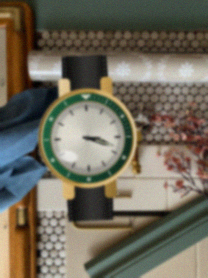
3:18
